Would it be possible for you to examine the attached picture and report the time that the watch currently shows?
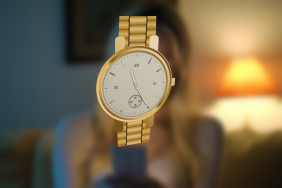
11:25
